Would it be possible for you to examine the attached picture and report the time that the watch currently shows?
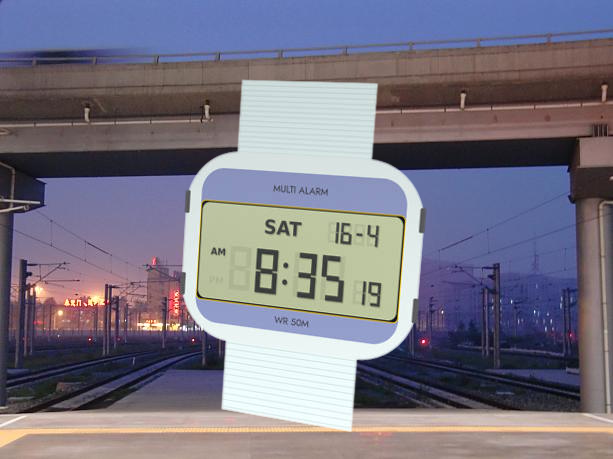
8:35:19
